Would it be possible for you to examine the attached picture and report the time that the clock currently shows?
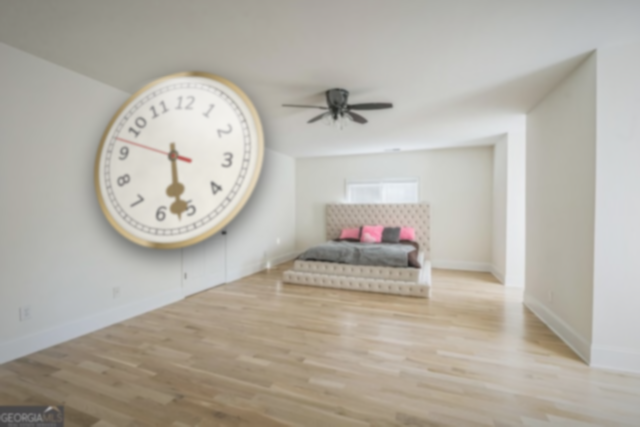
5:26:47
